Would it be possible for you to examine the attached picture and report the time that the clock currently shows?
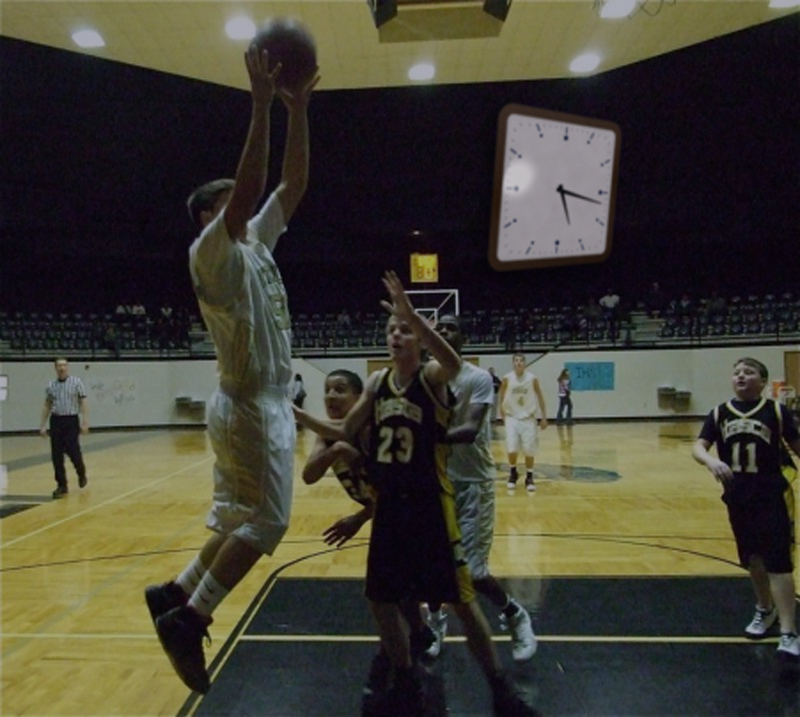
5:17
